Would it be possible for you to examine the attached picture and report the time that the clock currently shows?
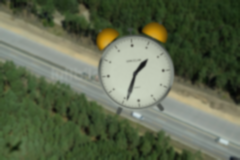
1:34
